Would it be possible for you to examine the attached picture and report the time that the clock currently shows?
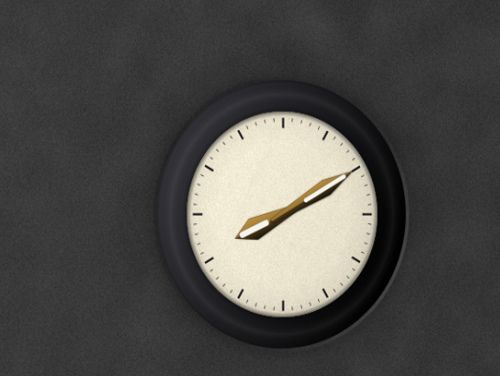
8:10
